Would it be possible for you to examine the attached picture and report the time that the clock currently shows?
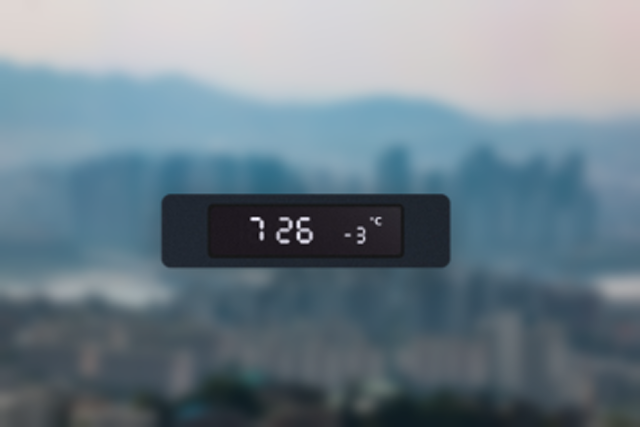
7:26
